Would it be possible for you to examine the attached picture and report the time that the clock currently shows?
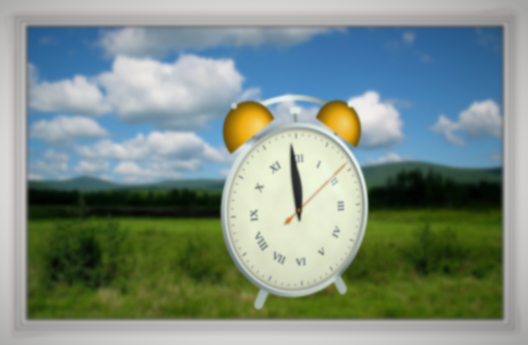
11:59:09
